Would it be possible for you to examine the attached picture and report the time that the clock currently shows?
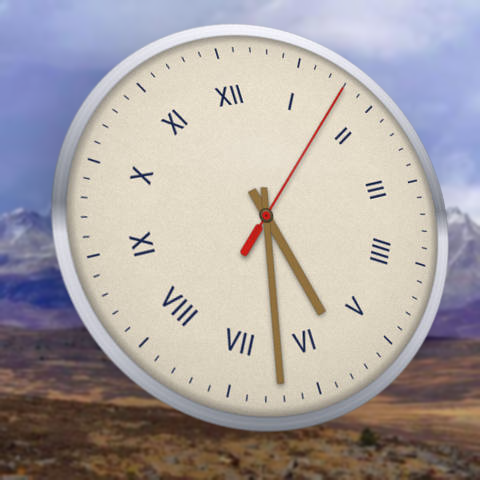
5:32:08
